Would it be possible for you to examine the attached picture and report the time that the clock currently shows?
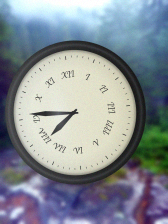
7:46
